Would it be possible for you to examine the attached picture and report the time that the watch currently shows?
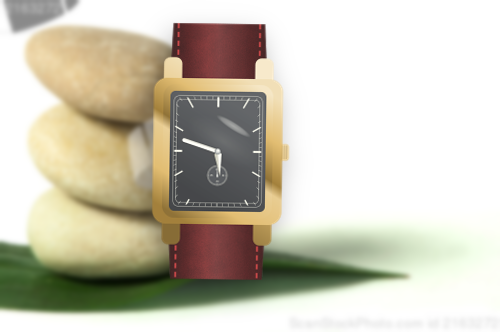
5:48
